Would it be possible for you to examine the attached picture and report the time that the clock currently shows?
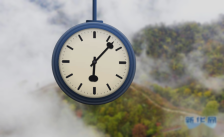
6:07
